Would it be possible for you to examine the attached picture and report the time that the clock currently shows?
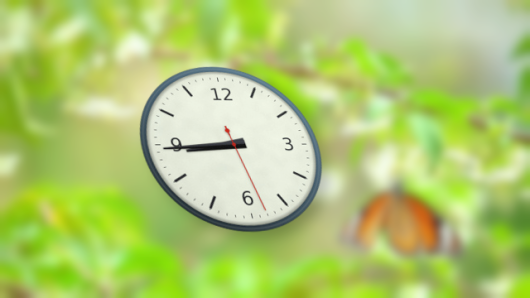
8:44:28
